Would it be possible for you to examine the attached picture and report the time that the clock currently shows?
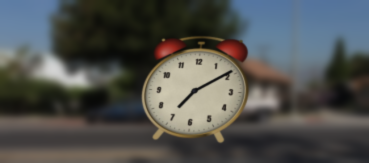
7:09
